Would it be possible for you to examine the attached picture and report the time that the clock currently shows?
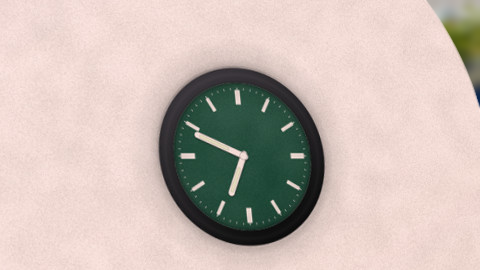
6:49
